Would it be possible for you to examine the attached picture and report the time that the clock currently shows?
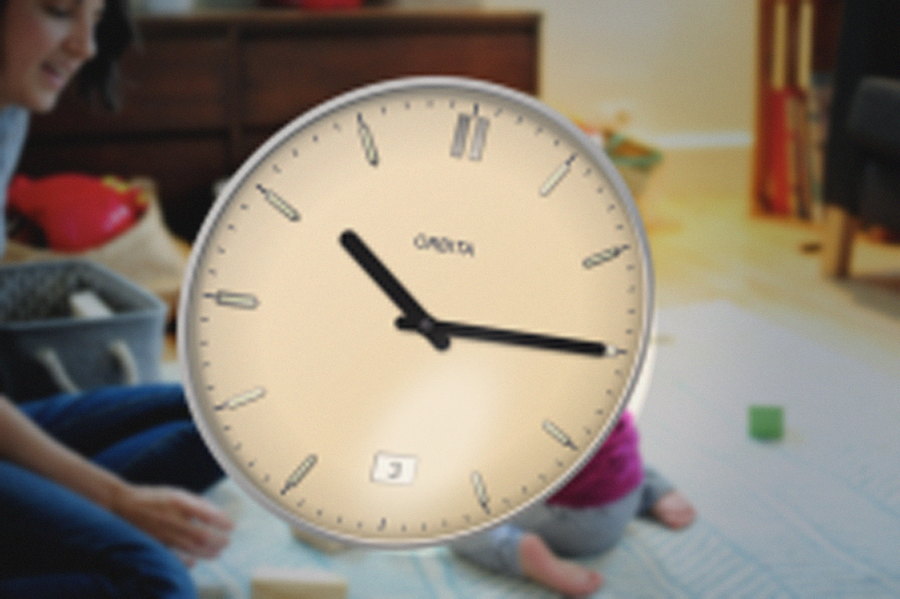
10:15
